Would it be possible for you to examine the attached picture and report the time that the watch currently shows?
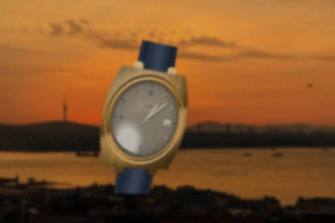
1:08
